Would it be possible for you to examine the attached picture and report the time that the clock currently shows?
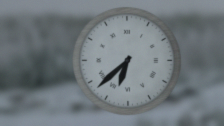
6:38
